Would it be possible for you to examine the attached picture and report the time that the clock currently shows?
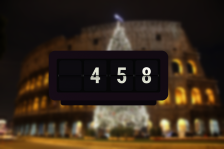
4:58
